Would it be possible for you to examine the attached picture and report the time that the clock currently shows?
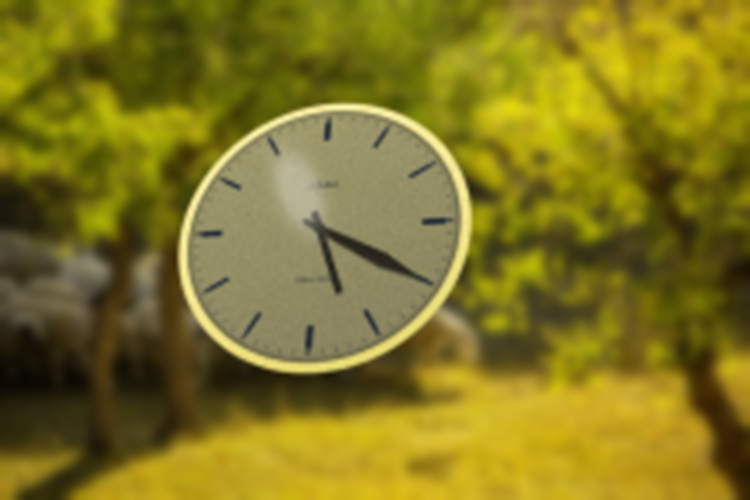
5:20
